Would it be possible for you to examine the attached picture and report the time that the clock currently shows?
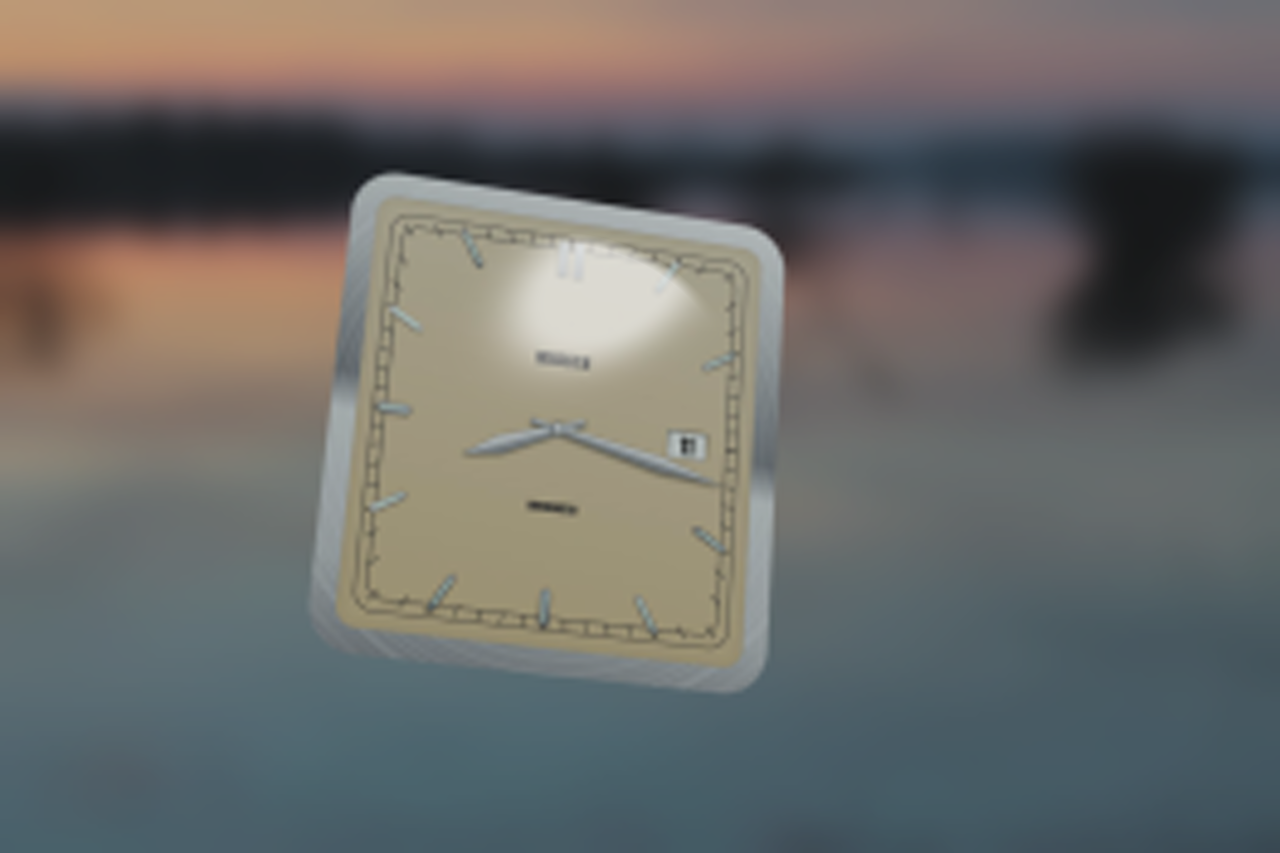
8:17
